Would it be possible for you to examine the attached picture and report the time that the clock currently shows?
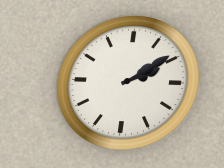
2:09
